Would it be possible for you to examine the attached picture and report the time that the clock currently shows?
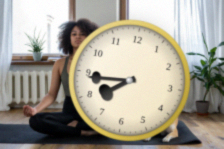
7:44
